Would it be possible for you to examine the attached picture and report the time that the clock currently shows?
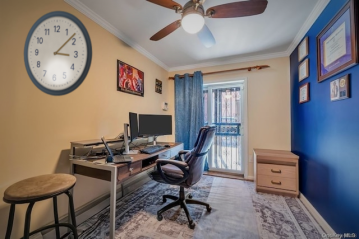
3:08
